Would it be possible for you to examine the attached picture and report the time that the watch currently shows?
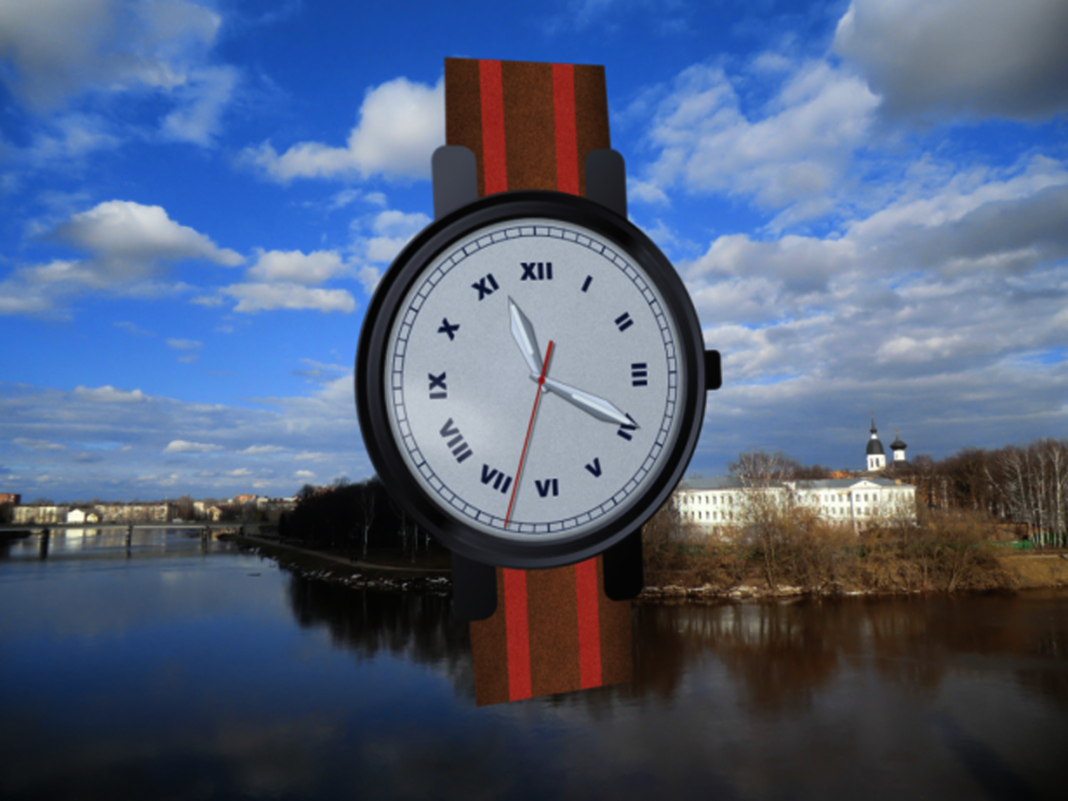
11:19:33
